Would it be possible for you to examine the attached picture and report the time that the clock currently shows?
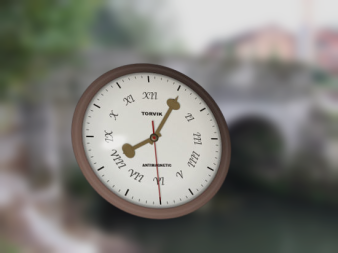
8:05:30
